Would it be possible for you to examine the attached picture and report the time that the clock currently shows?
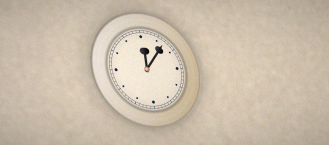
12:07
